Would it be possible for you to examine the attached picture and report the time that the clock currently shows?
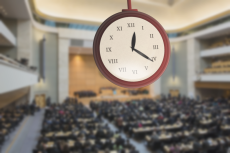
12:21
